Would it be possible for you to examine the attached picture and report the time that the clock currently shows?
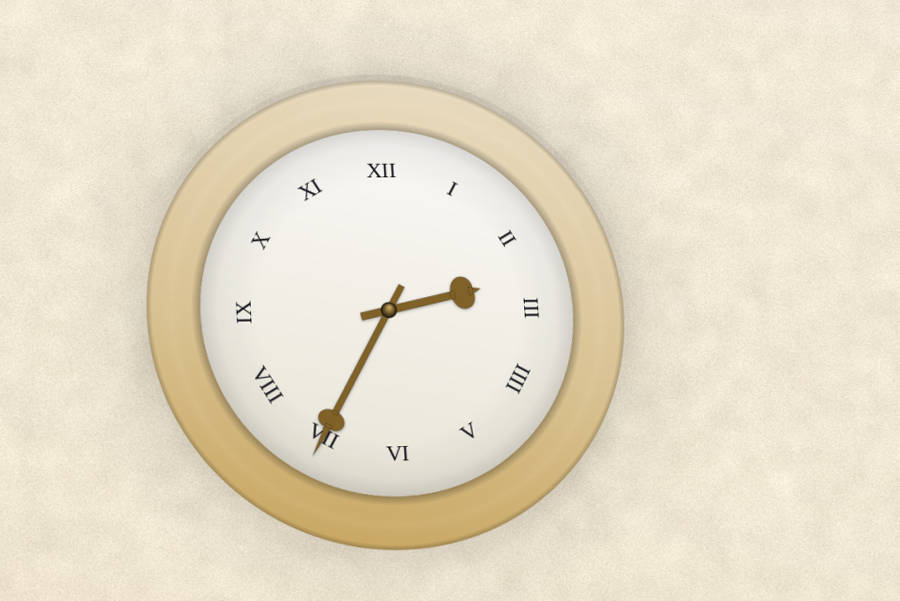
2:35
